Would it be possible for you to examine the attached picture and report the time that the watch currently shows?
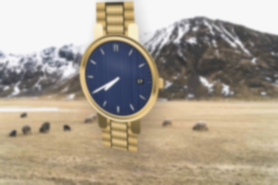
7:40
